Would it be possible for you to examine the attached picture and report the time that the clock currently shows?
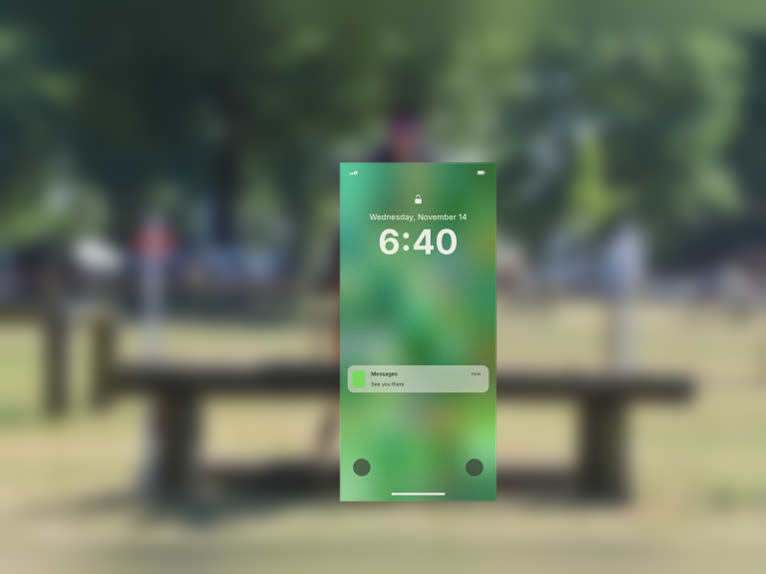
6:40
